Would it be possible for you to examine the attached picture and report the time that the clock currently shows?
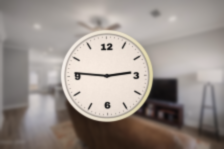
2:46
